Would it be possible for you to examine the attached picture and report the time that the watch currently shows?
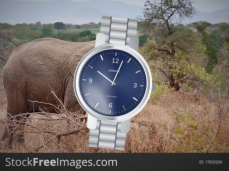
10:03
